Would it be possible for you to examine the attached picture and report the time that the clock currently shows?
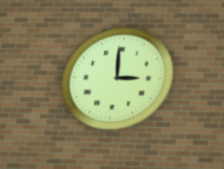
2:59
